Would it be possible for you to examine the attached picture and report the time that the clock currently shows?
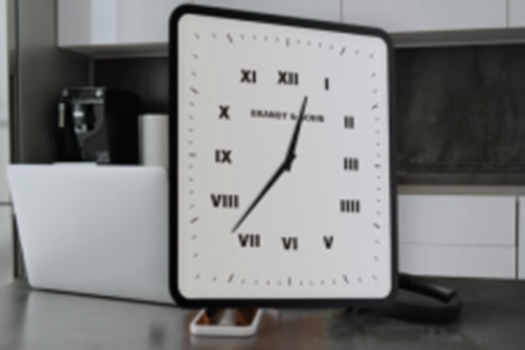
12:37
